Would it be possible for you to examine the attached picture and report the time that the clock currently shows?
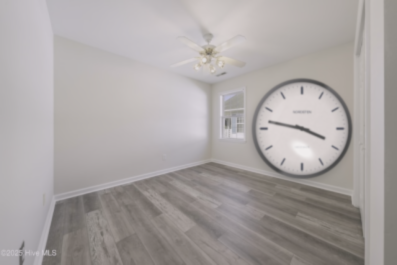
3:47
